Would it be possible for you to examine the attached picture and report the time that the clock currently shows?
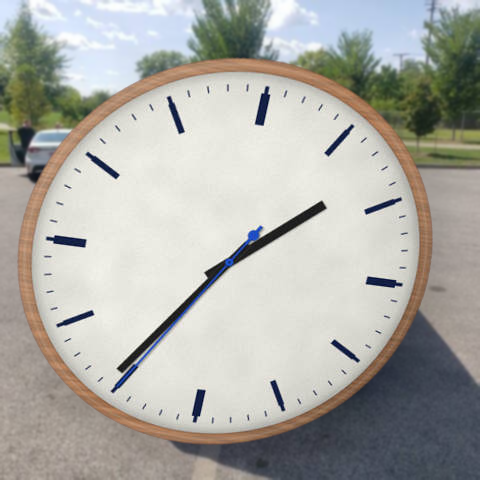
1:35:35
